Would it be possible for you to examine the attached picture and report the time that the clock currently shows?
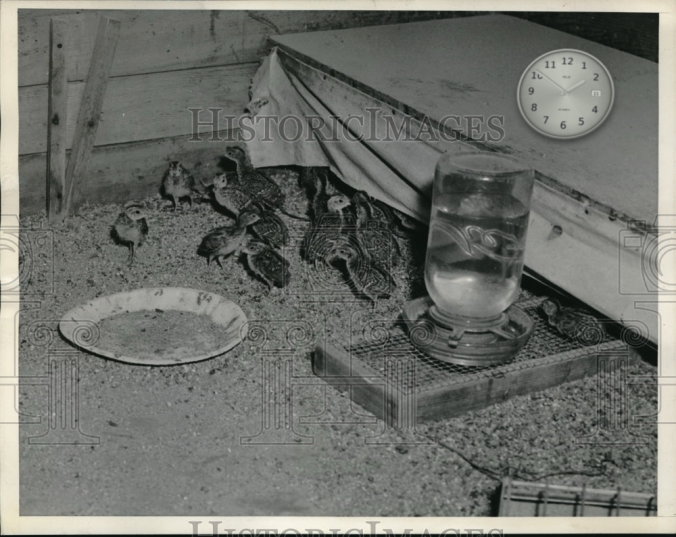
1:51
